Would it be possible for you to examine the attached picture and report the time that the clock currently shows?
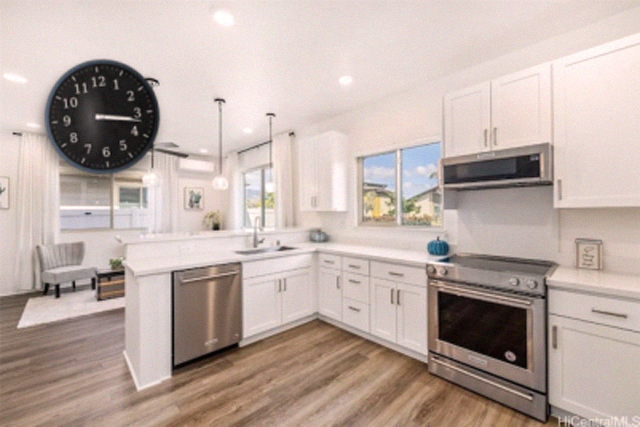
3:17
